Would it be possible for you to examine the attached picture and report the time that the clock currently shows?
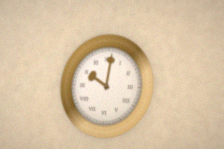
10:01
